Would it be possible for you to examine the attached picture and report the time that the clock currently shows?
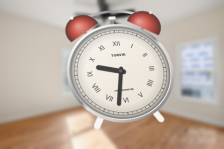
9:32
